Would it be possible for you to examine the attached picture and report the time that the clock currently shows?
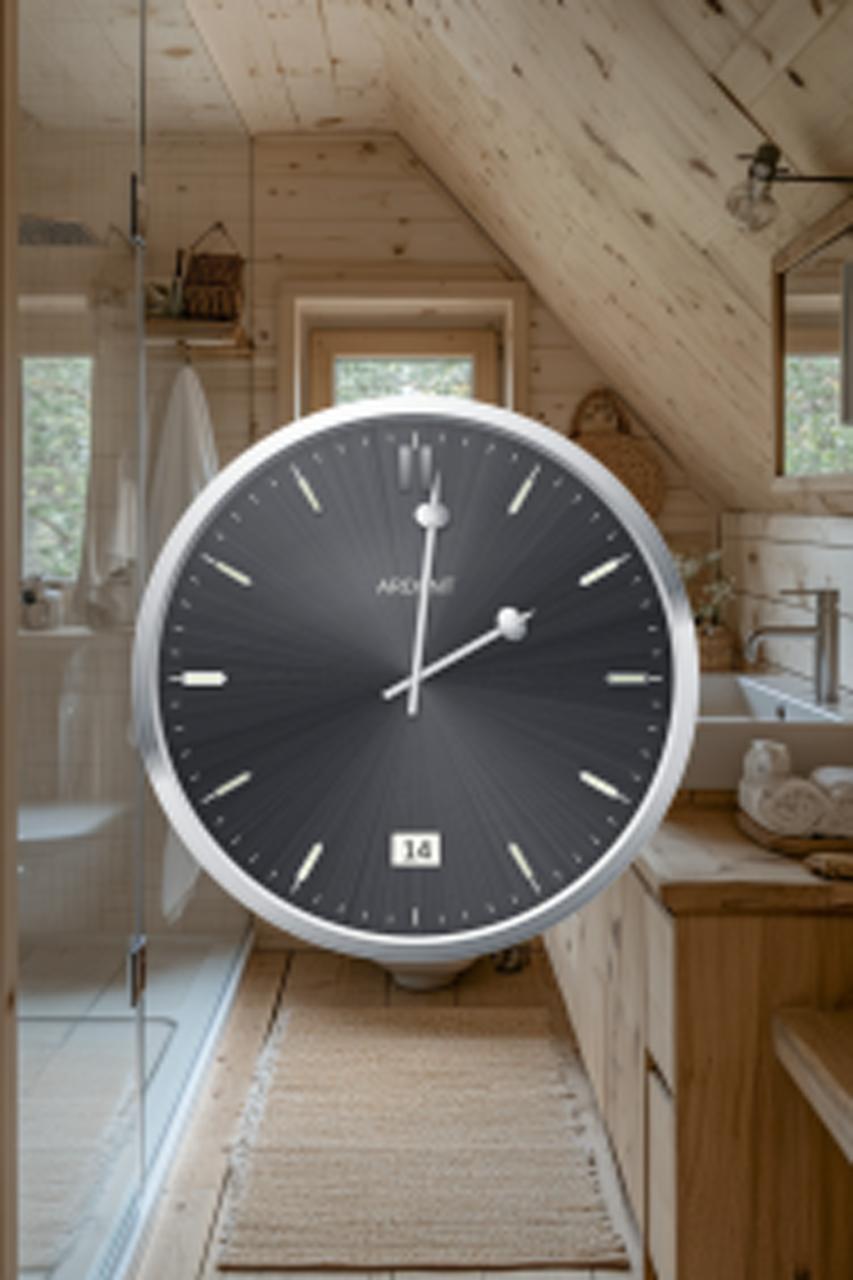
2:01
